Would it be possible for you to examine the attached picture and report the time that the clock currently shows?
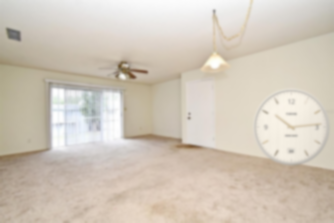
10:14
